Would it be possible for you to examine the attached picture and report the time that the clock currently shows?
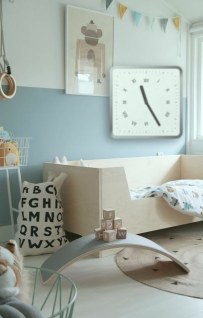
11:25
